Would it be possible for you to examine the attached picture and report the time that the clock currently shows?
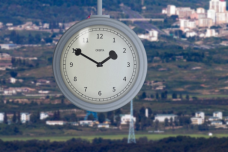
1:50
